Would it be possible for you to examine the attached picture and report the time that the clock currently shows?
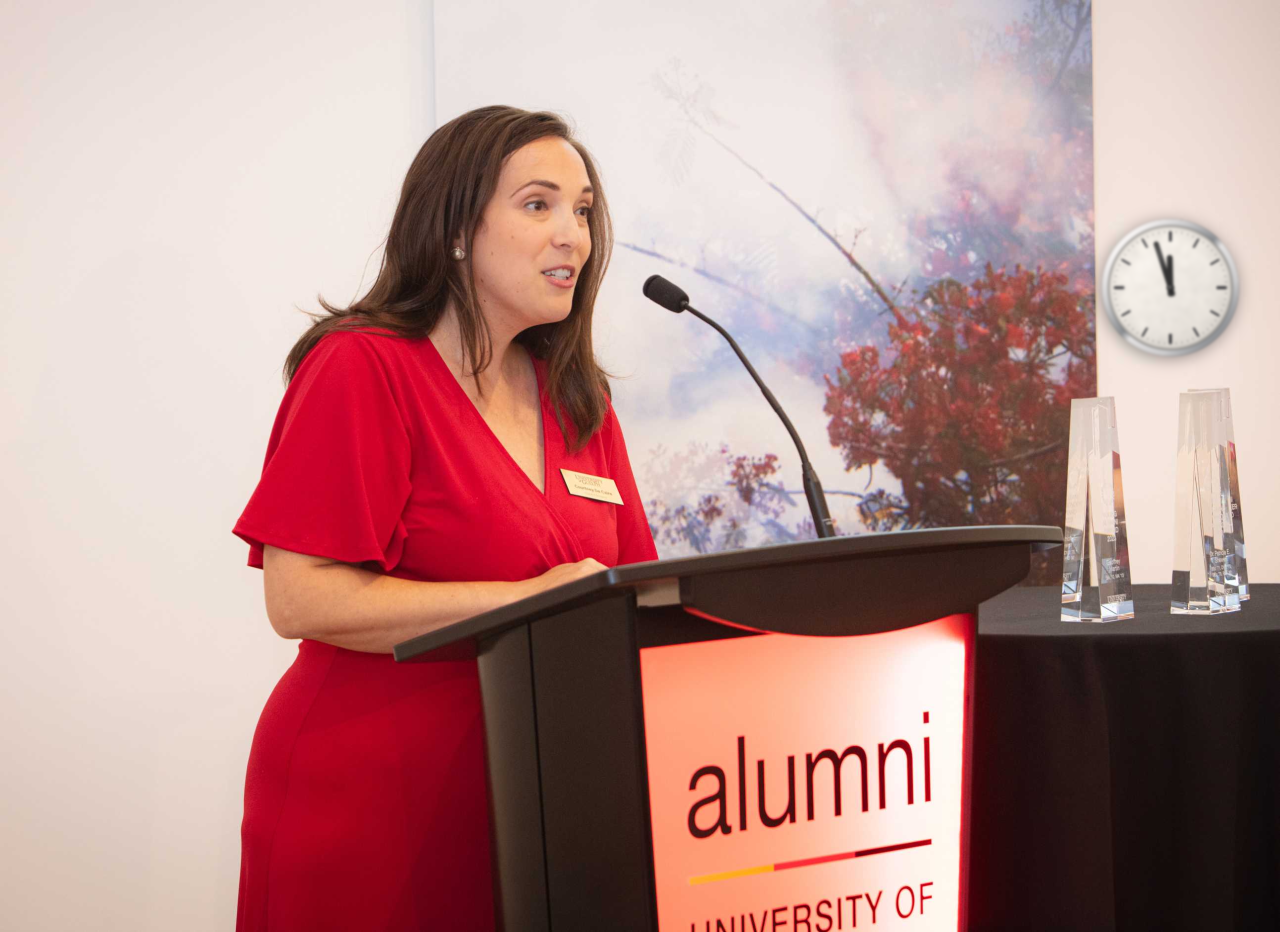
11:57
